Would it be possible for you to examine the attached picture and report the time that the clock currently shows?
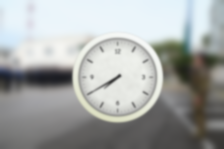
7:40
